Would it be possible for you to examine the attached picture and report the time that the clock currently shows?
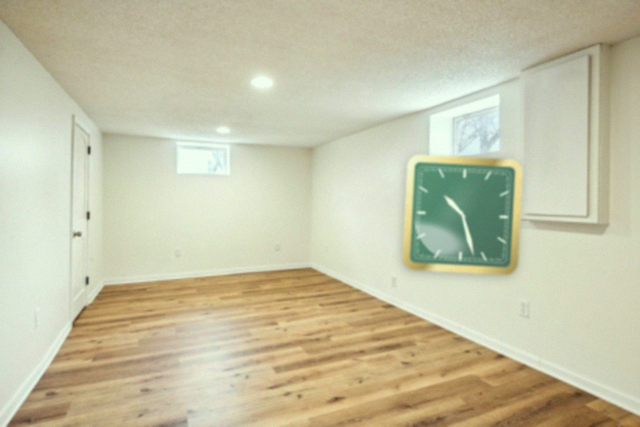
10:27
